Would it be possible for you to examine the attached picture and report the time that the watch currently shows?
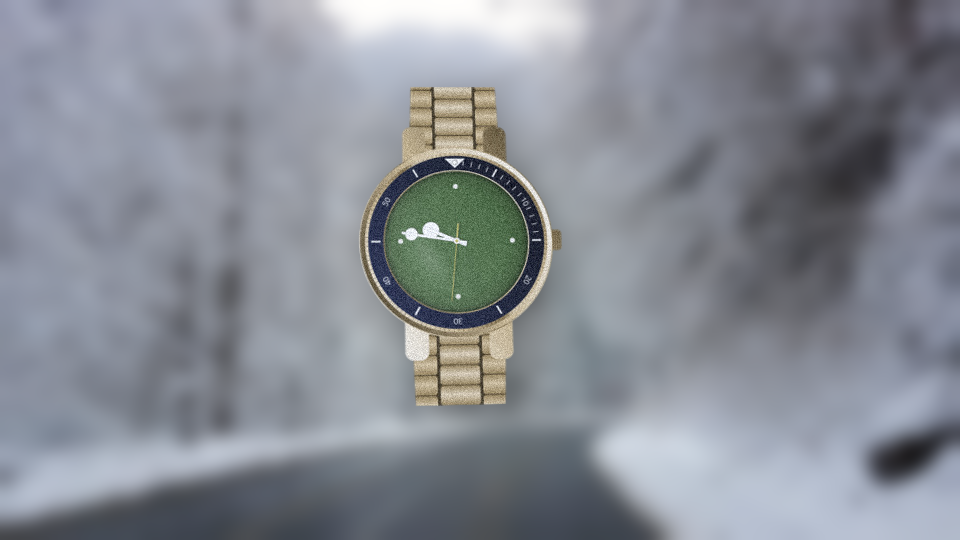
9:46:31
